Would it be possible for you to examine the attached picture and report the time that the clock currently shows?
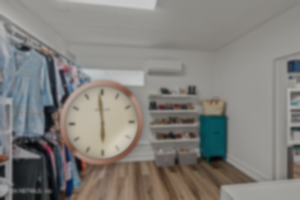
5:59
